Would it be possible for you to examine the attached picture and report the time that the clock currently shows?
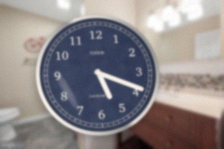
5:19
